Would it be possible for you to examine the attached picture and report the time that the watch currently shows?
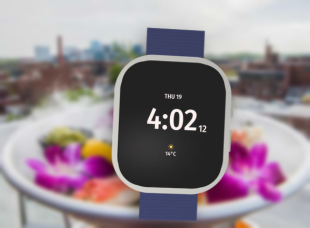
4:02:12
